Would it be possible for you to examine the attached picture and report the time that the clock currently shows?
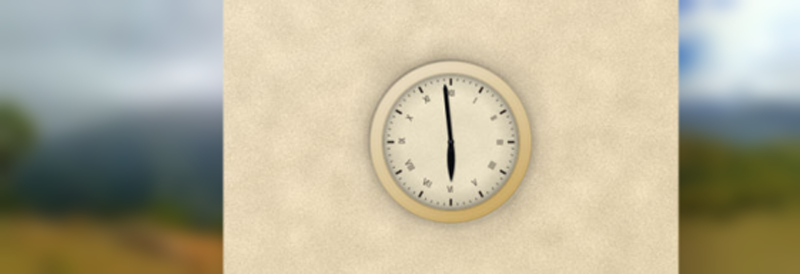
5:59
